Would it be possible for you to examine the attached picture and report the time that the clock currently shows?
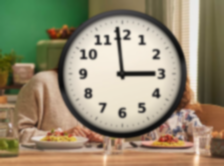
2:59
